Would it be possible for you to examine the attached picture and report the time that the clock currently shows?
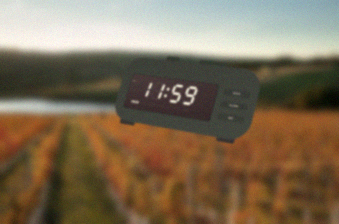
11:59
